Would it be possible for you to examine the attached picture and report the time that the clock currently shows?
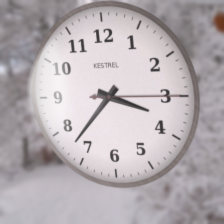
3:37:15
